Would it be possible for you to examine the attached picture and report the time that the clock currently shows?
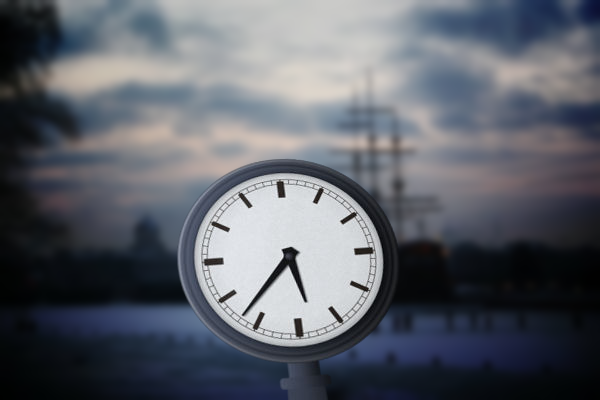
5:37
